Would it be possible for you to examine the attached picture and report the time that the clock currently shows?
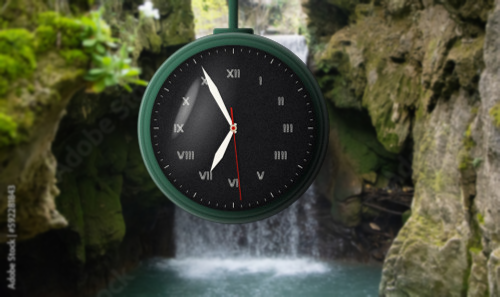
6:55:29
